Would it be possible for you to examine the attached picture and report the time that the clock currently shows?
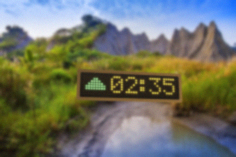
2:35
